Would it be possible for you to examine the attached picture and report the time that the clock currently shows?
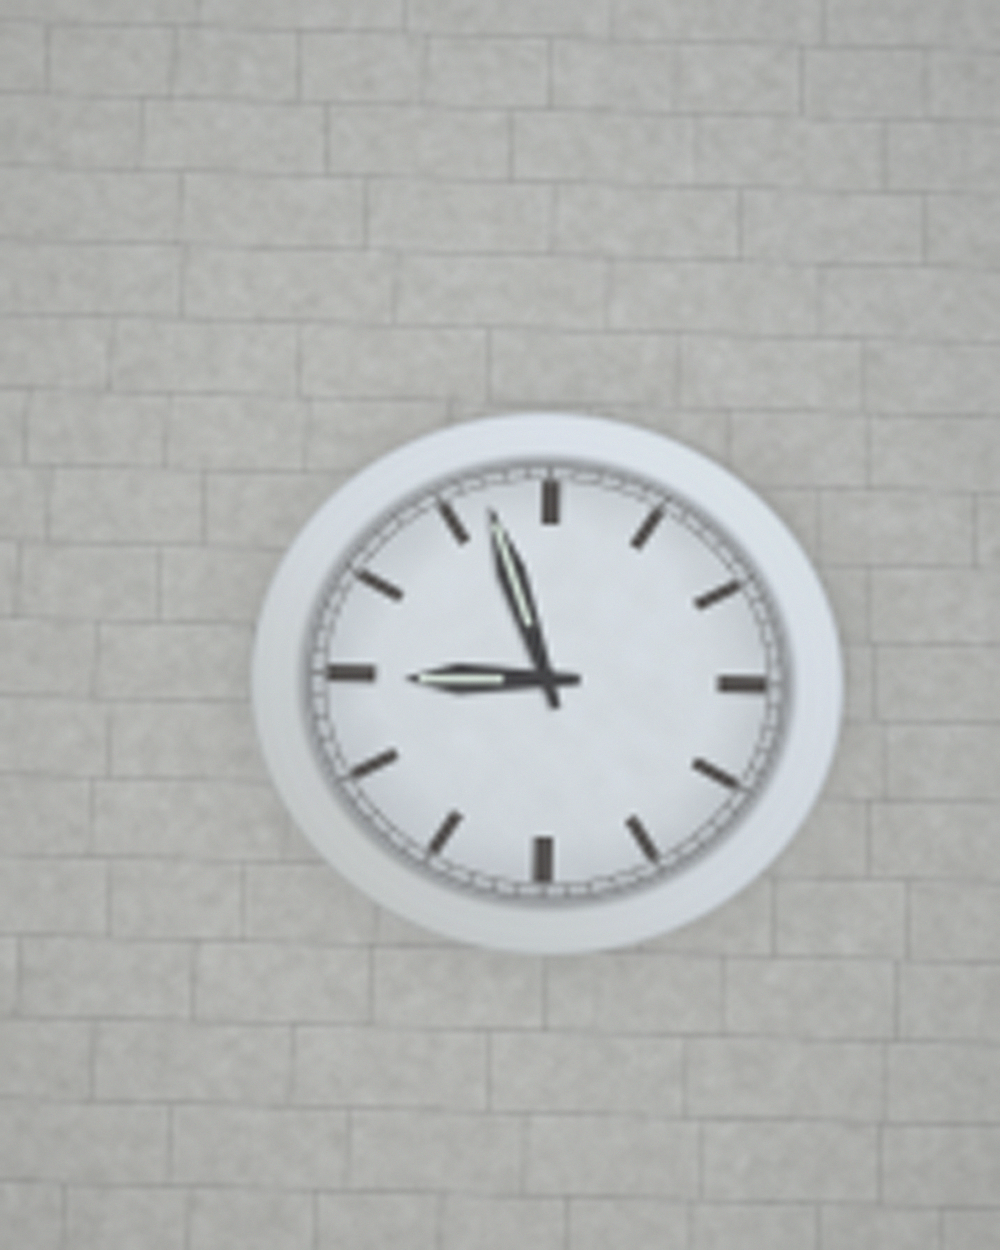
8:57
